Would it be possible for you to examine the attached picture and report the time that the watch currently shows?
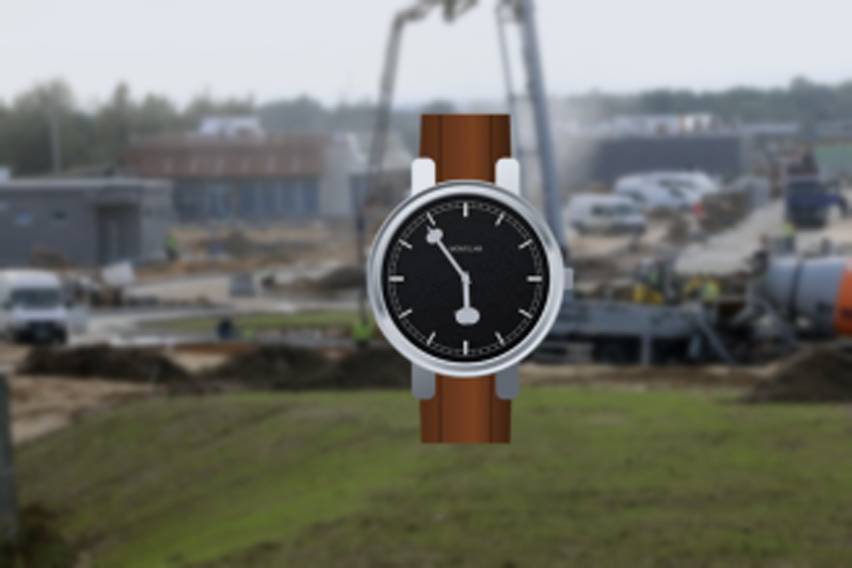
5:54
